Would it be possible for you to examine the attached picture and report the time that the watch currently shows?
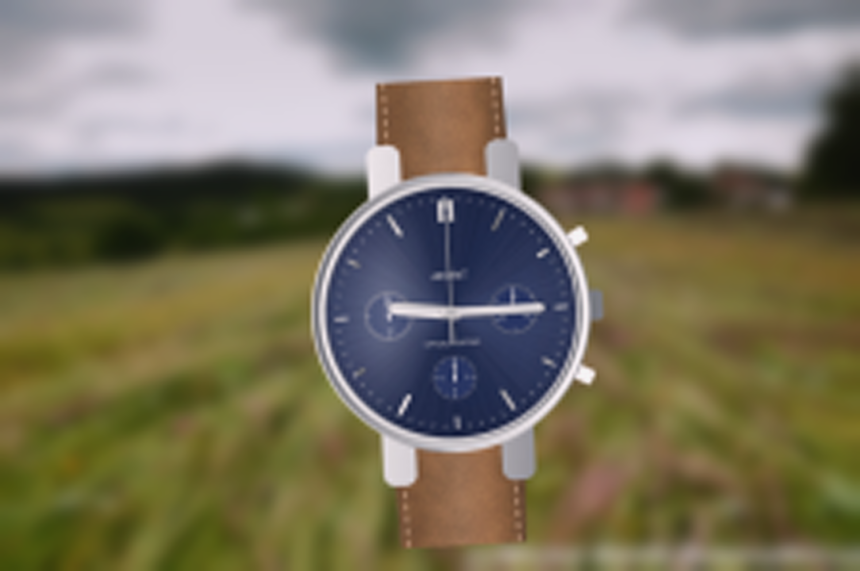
9:15
